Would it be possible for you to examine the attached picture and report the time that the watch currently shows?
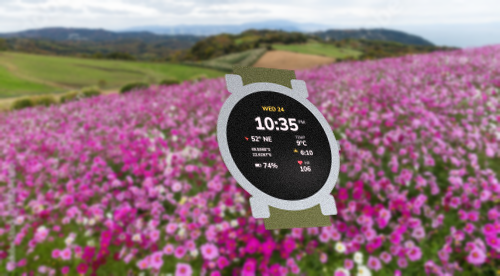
10:35
